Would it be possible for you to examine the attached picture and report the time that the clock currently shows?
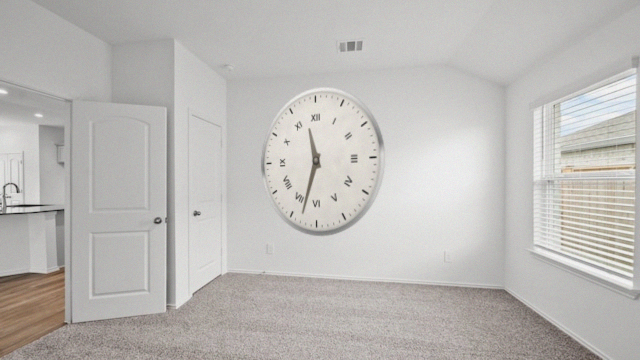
11:33
